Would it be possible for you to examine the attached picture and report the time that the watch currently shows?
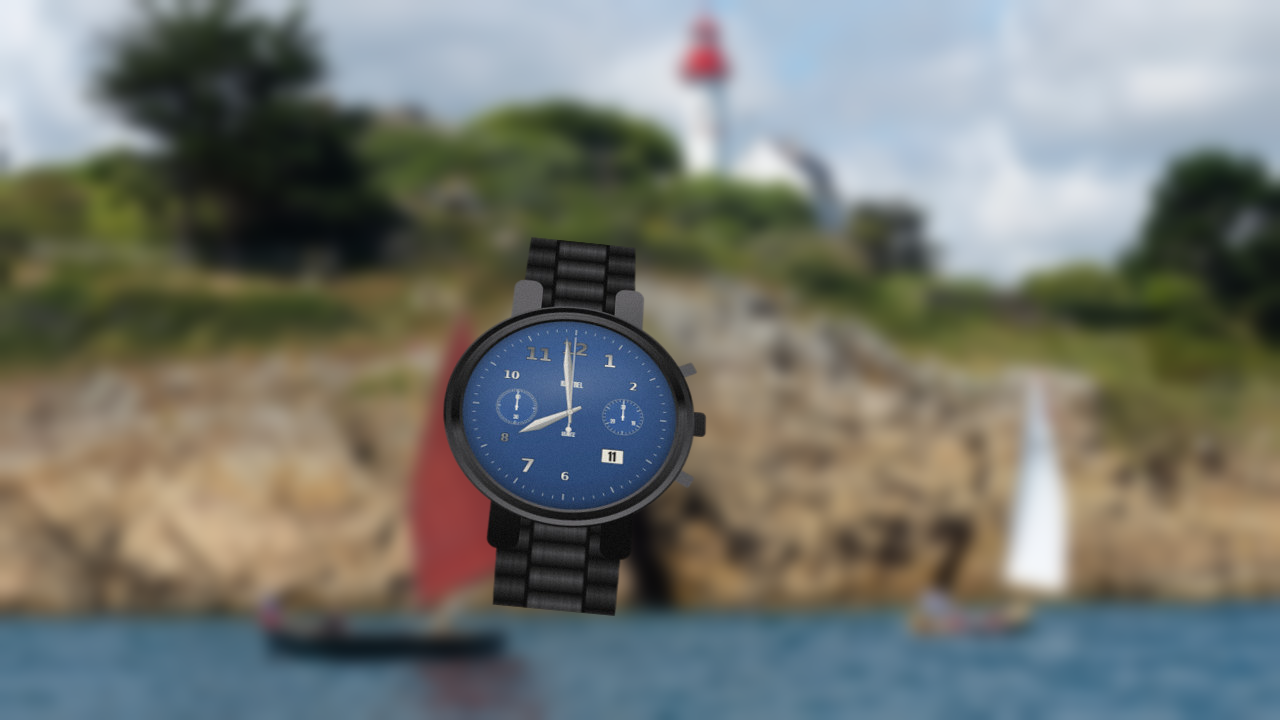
7:59
